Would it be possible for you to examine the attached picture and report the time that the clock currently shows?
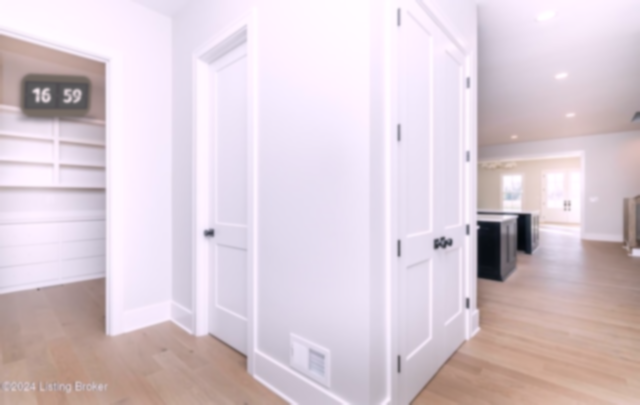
16:59
